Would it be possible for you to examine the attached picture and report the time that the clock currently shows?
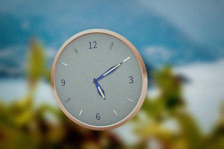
5:10
